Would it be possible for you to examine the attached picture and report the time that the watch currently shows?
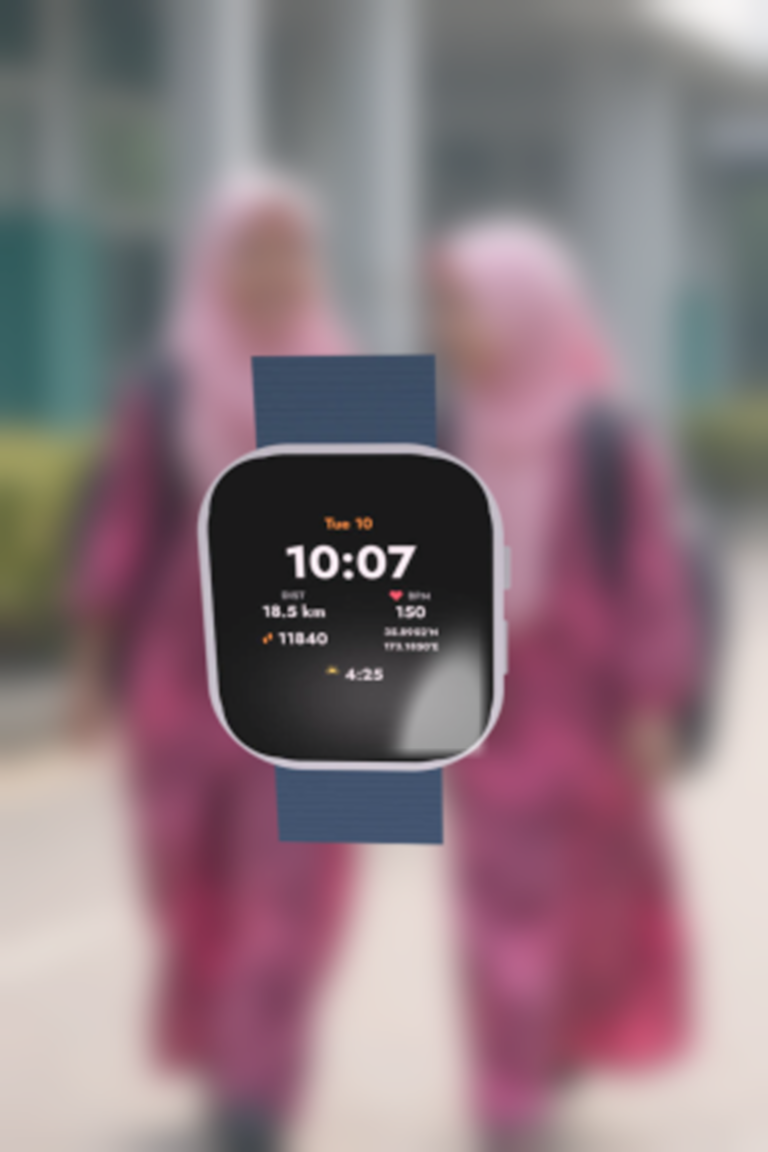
10:07
